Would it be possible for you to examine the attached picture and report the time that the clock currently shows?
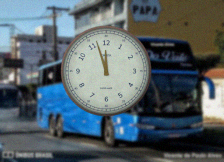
11:57
